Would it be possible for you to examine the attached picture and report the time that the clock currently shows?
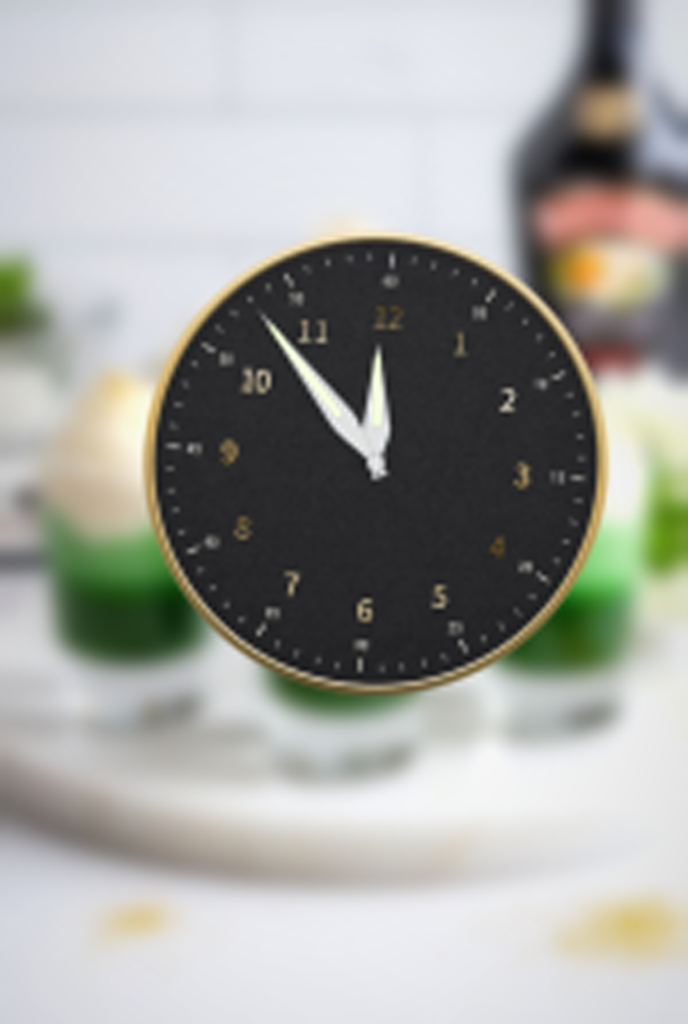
11:53
